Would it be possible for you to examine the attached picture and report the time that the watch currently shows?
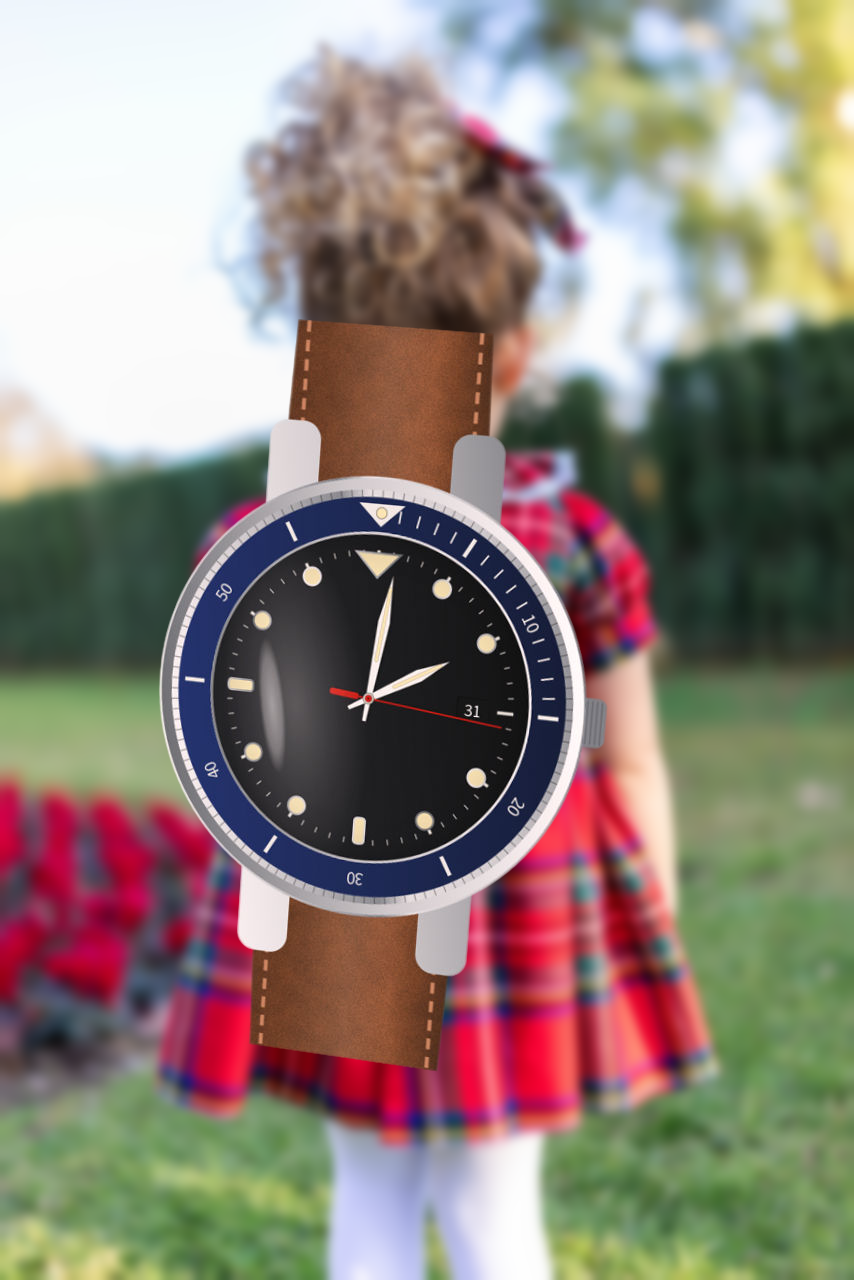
2:01:16
